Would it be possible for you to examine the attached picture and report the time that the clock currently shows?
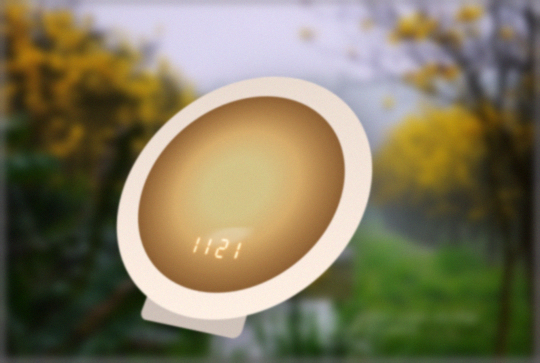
11:21
